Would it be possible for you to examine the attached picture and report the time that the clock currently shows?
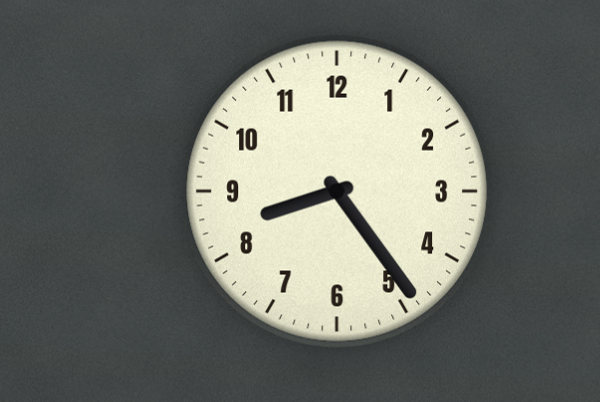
8:24
